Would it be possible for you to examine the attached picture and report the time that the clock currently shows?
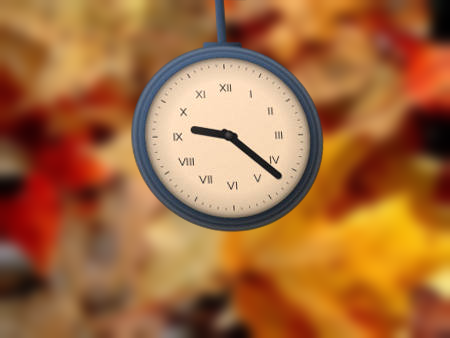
9:22
